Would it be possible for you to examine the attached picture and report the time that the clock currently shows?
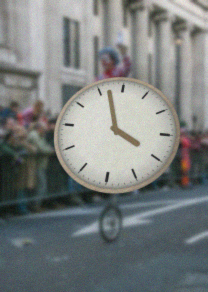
3:57
